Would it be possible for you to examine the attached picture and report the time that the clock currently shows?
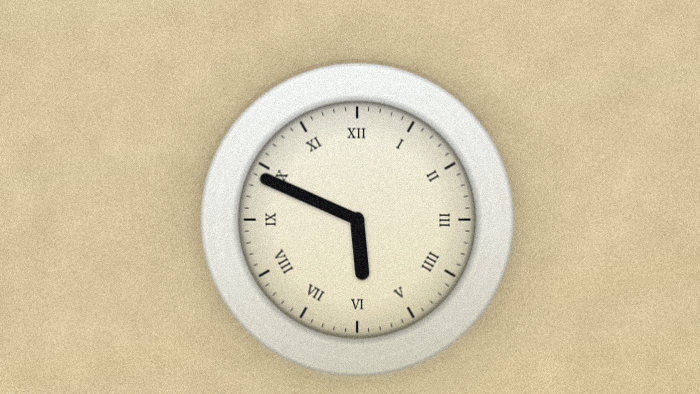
5:49
